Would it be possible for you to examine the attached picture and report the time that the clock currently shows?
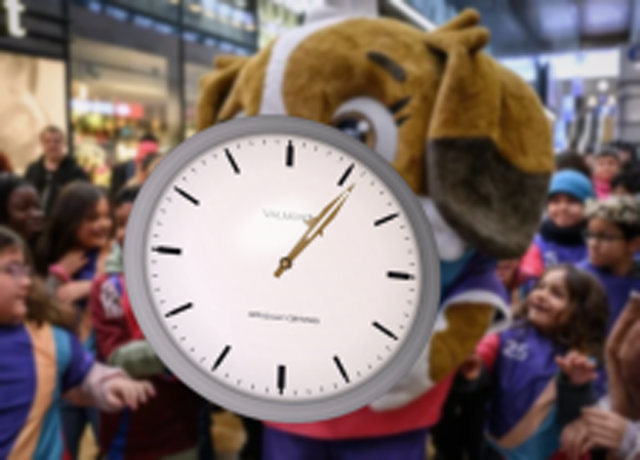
1:06
